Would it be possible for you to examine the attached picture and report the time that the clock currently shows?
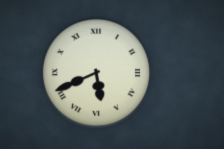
5:41
